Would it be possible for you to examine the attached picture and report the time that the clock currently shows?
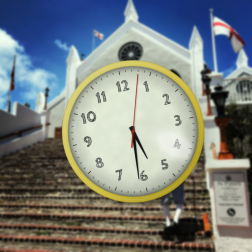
5:31:03
